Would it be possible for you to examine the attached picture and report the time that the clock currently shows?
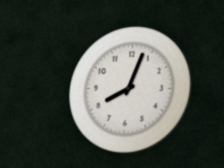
8:03
